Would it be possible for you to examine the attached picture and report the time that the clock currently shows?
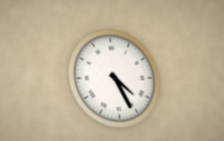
4:26
